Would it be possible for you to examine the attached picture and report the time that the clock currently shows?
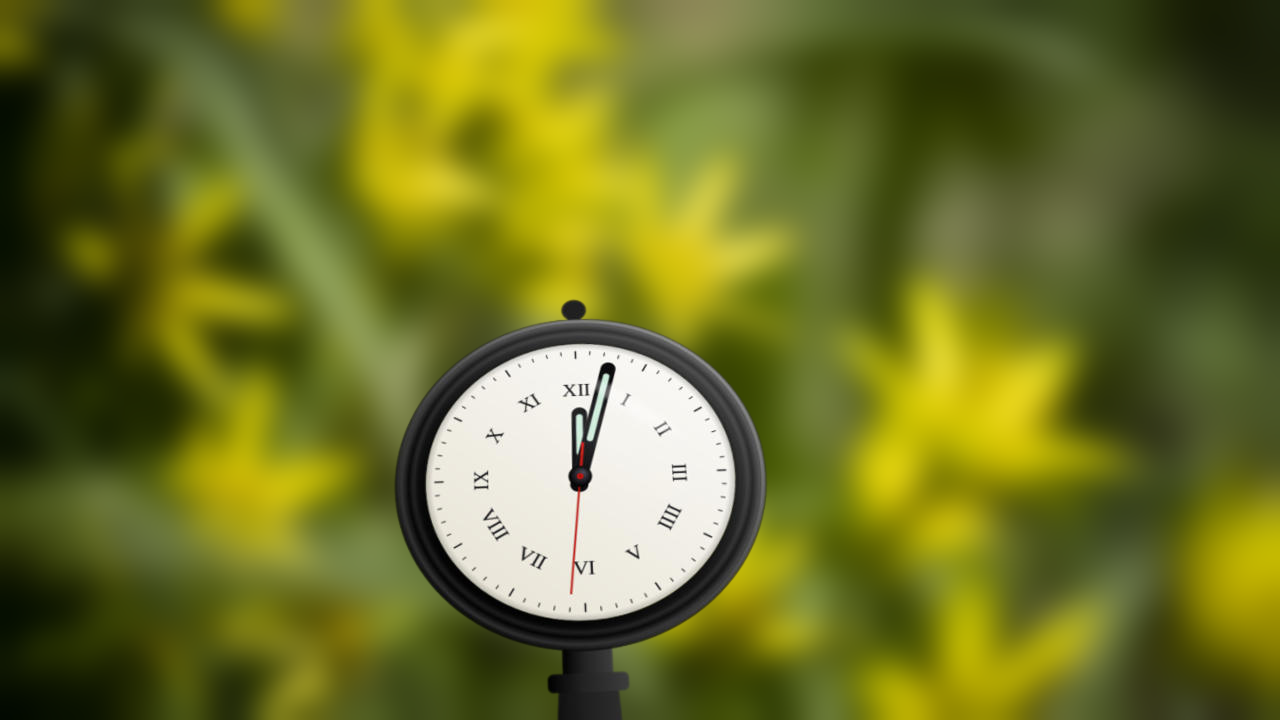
12:02:31
